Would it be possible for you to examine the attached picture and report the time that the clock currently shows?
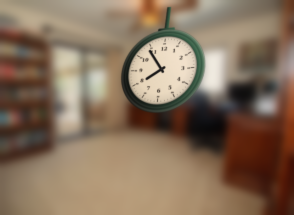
7:54
